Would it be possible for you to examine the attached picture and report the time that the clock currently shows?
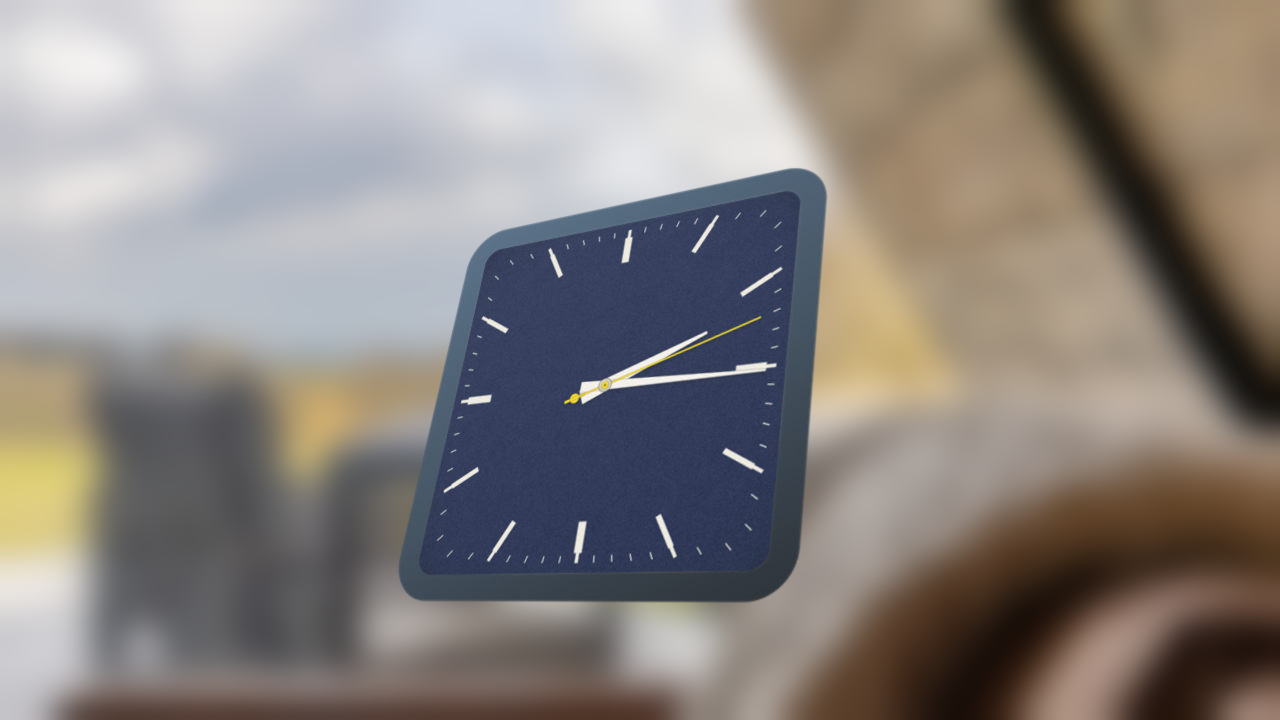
2:15:12
